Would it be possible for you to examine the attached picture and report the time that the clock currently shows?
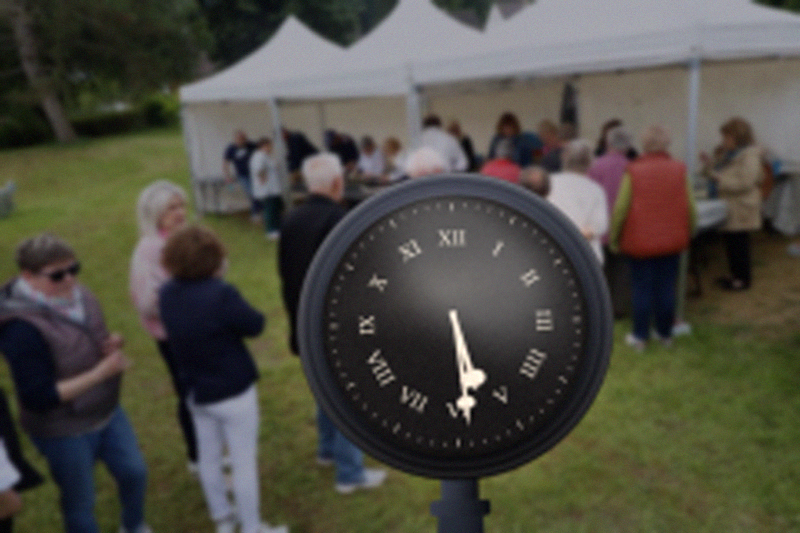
5:29
